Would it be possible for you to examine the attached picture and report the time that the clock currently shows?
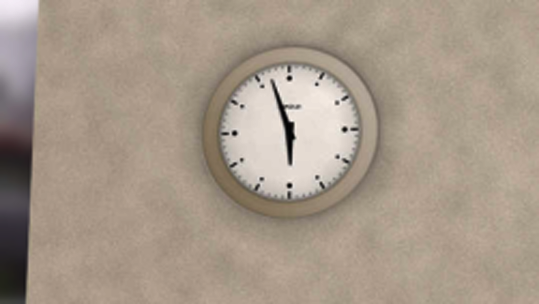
5:57
